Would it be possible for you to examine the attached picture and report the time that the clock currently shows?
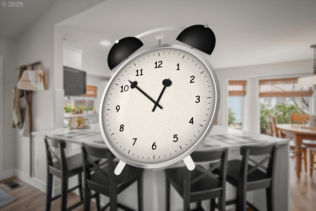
12:52
